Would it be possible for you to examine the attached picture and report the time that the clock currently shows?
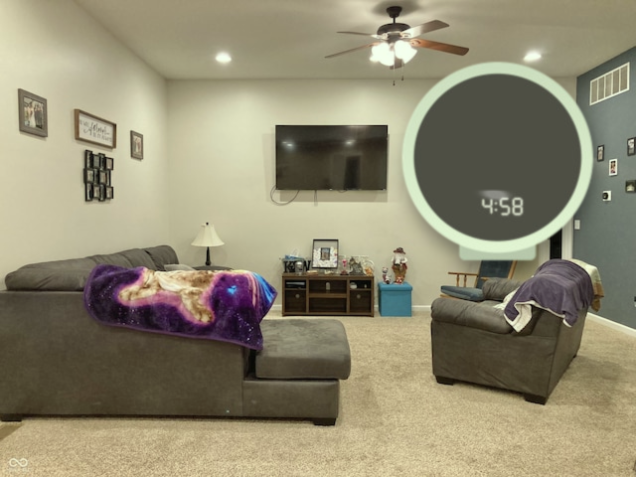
4:58
